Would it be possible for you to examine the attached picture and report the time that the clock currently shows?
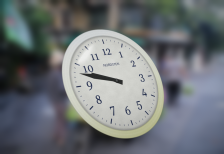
9:48
